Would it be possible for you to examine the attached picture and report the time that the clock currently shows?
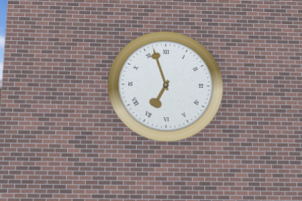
6:57
